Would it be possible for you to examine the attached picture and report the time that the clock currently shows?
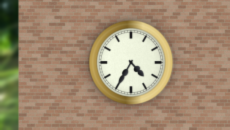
4:35
